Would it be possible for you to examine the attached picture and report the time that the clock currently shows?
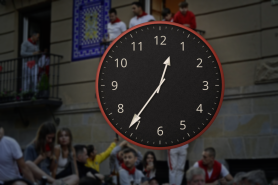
12:36
